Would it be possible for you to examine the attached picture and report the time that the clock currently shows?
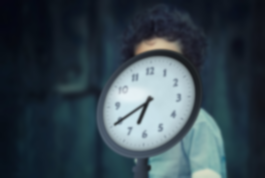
6:40
